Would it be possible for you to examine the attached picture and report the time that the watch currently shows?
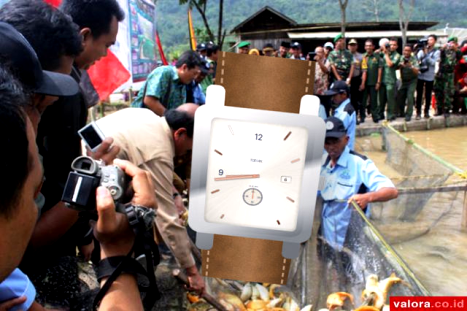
8:43
